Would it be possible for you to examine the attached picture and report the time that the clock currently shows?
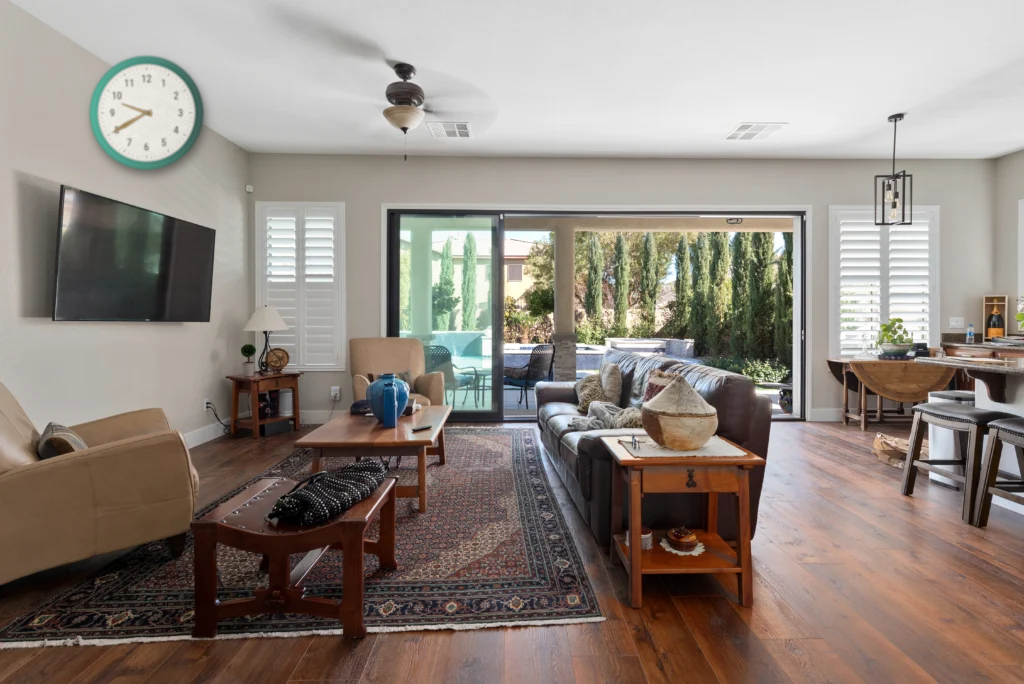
9:40
